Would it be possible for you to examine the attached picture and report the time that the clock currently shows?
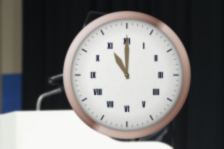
11:00
